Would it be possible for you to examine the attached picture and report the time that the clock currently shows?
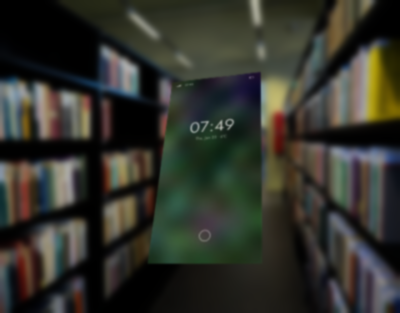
7:49
